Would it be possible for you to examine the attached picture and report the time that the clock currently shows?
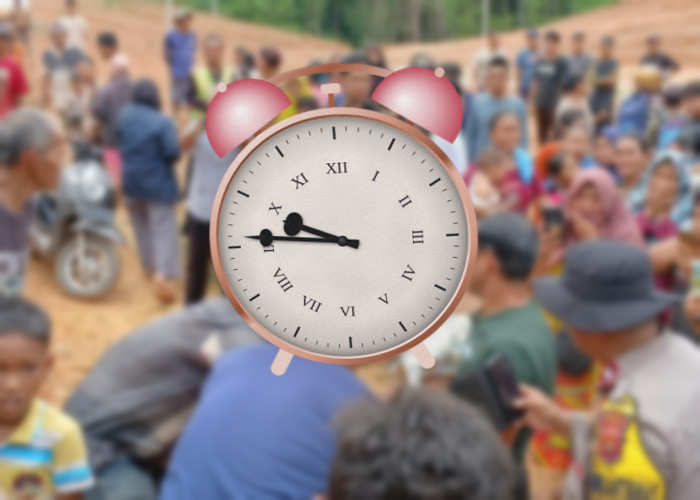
9:46
